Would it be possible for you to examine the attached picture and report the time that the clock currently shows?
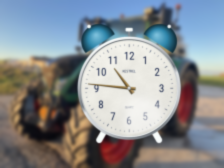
10:46
